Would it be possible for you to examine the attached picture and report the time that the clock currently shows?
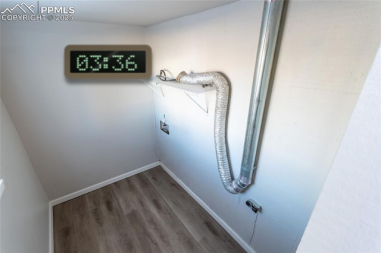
3:36
